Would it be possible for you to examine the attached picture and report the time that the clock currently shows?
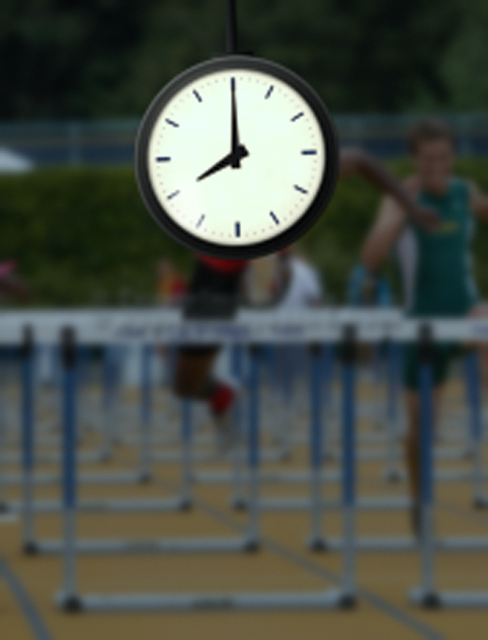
8:00
